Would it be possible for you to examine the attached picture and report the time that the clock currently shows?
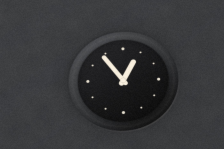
12:54
